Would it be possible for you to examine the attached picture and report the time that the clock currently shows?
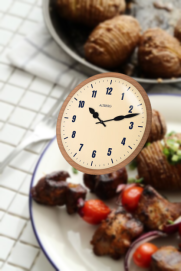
10:12
